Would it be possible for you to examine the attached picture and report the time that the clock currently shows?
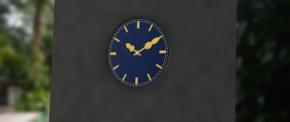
10:10
